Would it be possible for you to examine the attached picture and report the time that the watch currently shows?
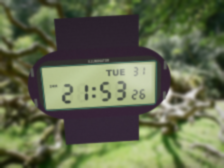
21:53:26
